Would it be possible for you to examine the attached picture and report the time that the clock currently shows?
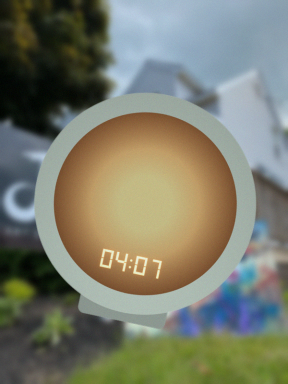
4:07
